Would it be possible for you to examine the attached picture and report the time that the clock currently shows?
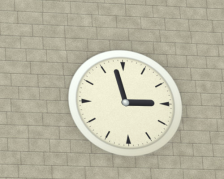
2:58
